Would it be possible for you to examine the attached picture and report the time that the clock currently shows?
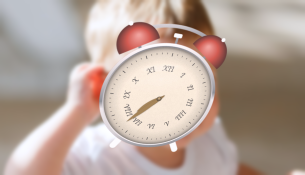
7:37
